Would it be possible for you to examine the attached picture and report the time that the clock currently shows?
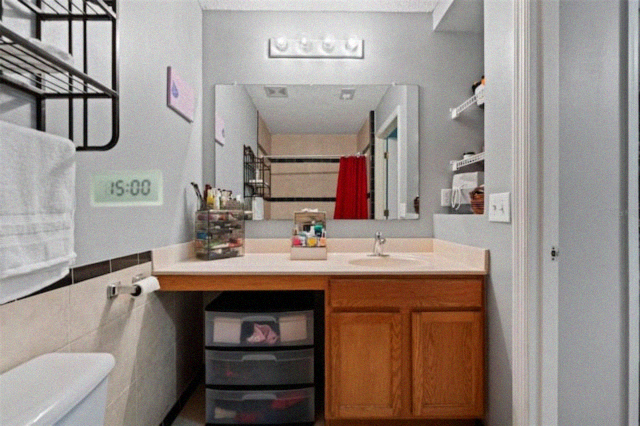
15:00
